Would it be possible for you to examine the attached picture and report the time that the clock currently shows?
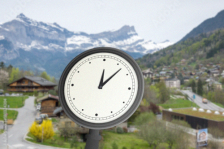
12:07
